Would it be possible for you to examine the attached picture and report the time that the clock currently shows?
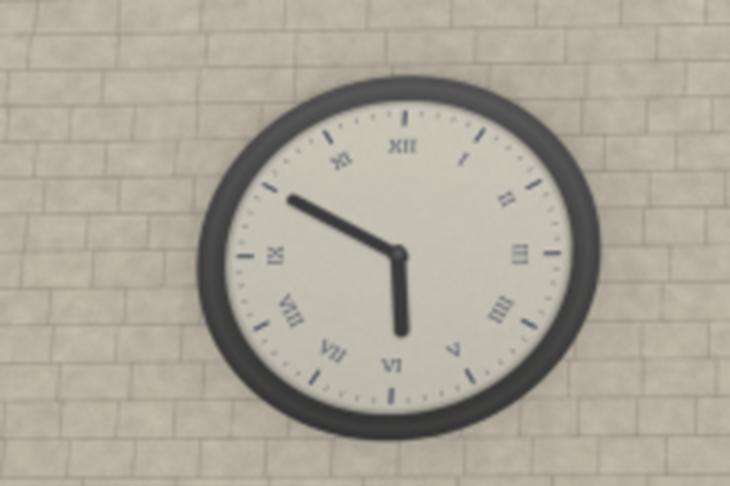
5:50
